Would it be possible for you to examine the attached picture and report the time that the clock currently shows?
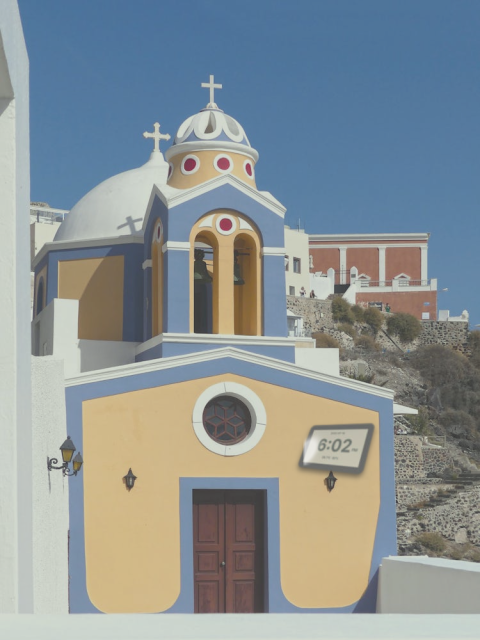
6:02
